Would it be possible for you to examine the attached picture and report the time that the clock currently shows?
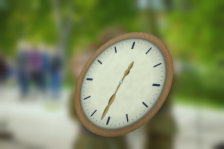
12:32
